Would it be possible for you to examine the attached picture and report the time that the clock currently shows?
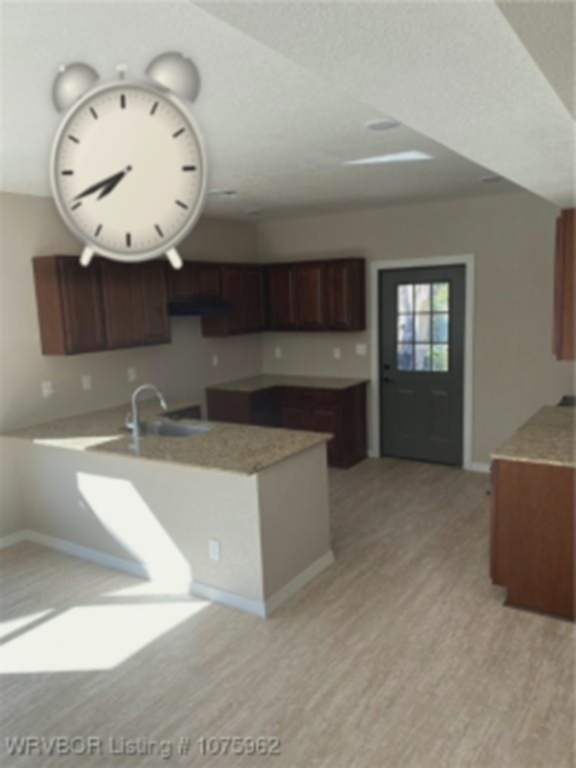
7:41
